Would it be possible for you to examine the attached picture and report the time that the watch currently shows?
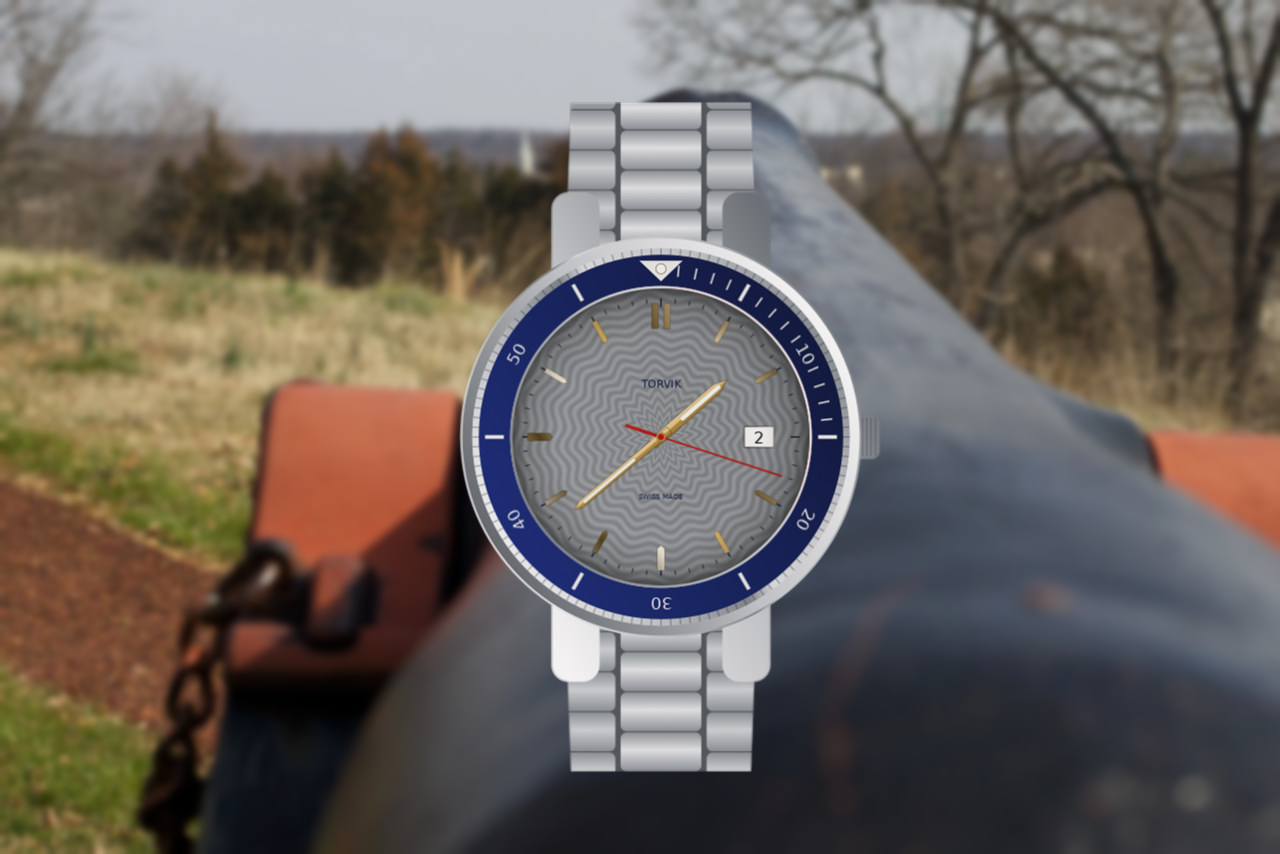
1:38:18
